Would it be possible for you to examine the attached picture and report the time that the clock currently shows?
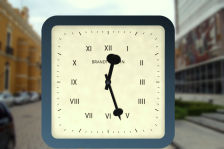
12:27
